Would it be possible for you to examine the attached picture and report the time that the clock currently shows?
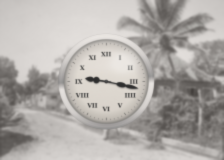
9:17
